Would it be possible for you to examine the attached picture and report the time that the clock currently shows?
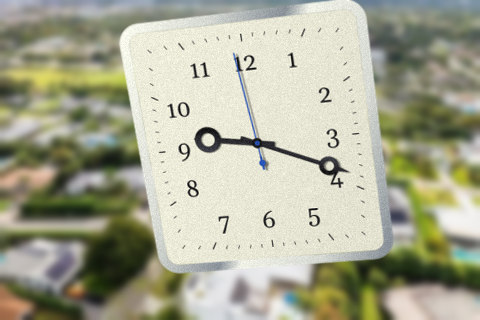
9:18:59
